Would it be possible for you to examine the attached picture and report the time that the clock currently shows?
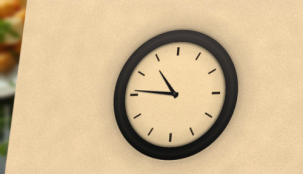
10:46
